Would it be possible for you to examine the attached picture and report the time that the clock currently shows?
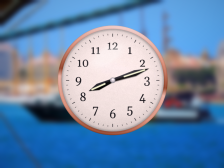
8:12
